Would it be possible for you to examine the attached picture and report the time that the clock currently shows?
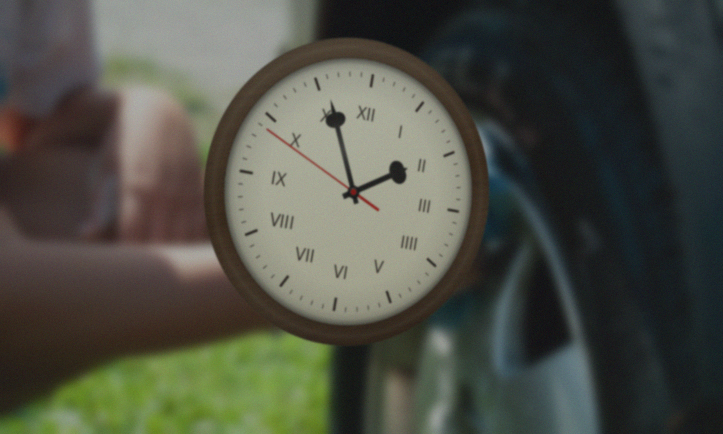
1:55:49
